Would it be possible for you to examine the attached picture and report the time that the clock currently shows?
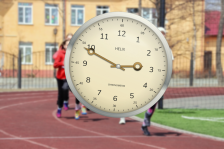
2:49
